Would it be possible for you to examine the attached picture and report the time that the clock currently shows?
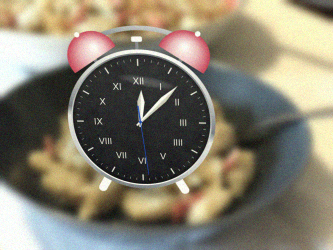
12:07:29
